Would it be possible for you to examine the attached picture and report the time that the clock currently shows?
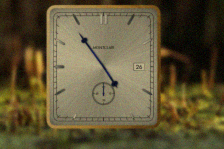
4:54
